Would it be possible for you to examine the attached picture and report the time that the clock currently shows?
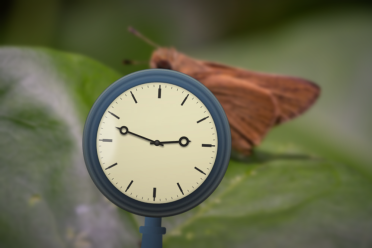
2:48
